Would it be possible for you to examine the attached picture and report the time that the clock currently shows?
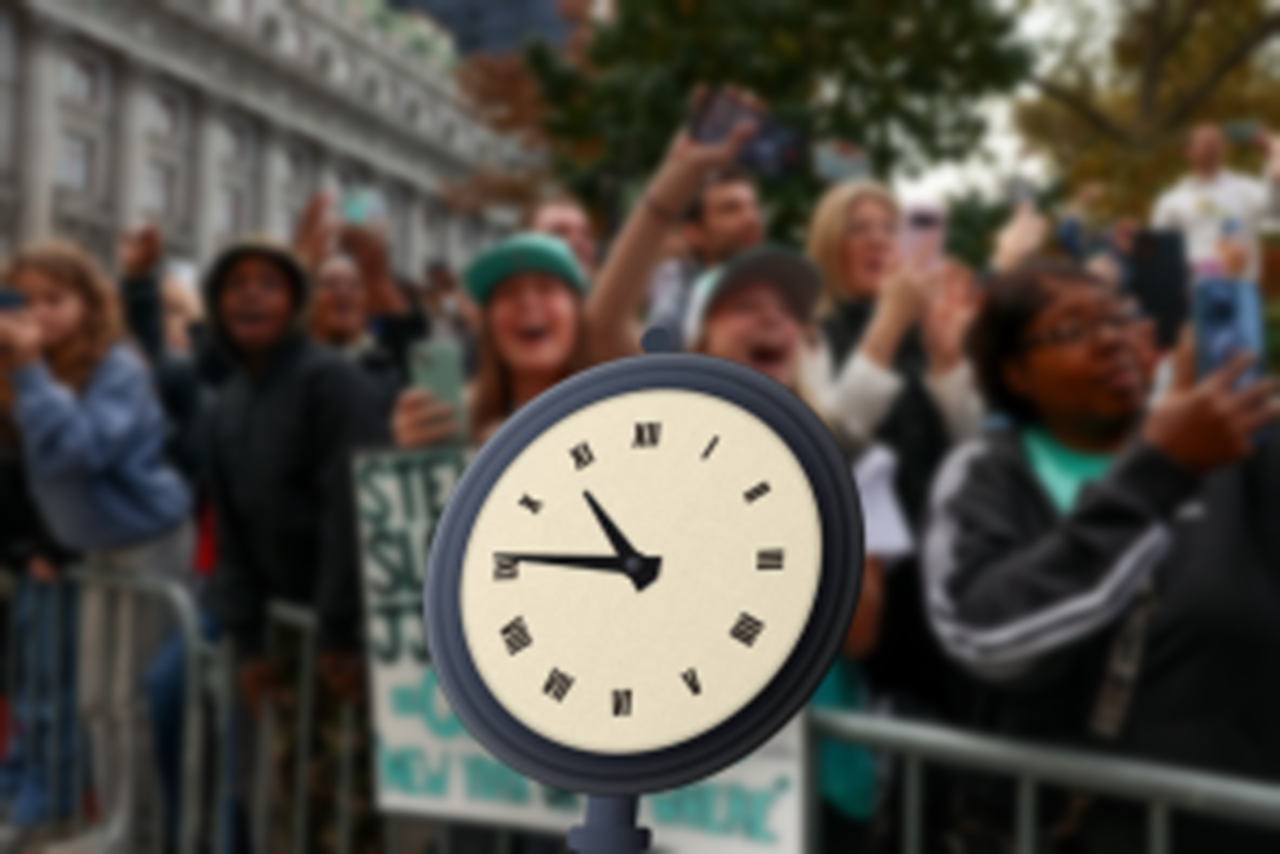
10:46
